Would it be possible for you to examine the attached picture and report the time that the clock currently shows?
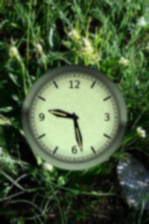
9:28
